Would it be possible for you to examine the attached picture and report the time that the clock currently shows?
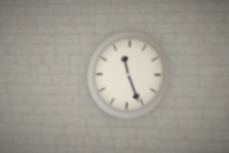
11:26
